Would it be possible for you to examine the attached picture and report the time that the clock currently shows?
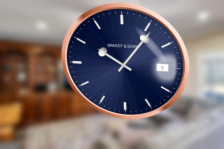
10:06
